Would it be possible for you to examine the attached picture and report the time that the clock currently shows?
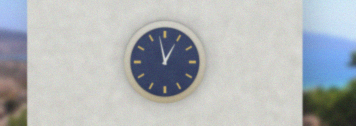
12:58
